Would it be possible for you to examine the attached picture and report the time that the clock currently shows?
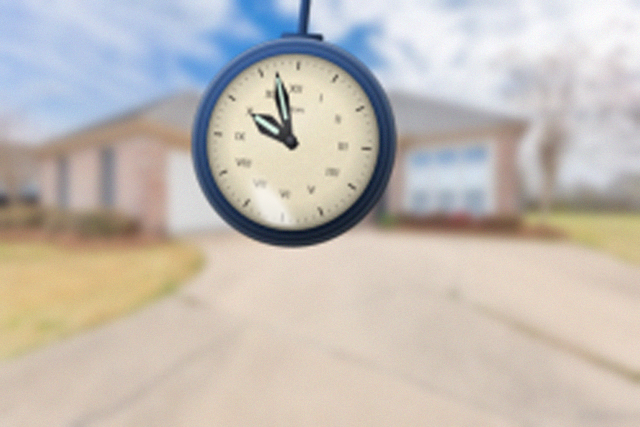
9:57
